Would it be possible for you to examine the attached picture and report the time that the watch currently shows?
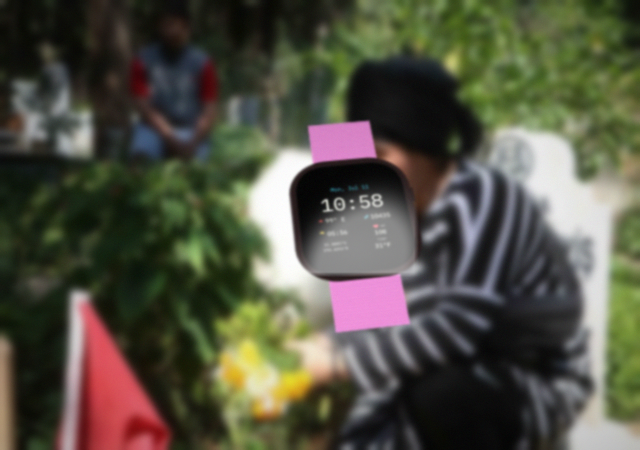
10:58
